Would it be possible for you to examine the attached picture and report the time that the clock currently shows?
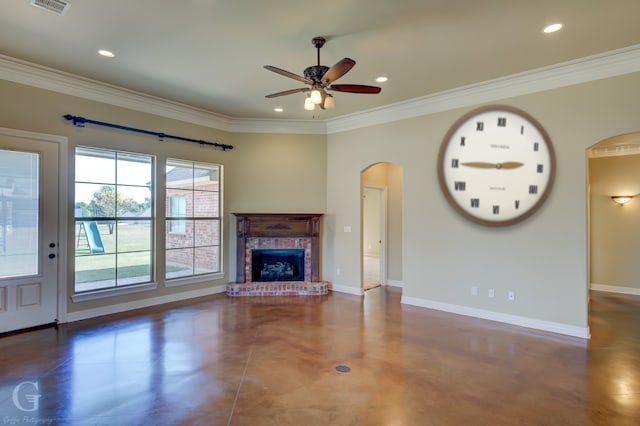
2:45
